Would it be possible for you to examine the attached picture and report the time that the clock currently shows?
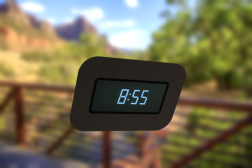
8:55
